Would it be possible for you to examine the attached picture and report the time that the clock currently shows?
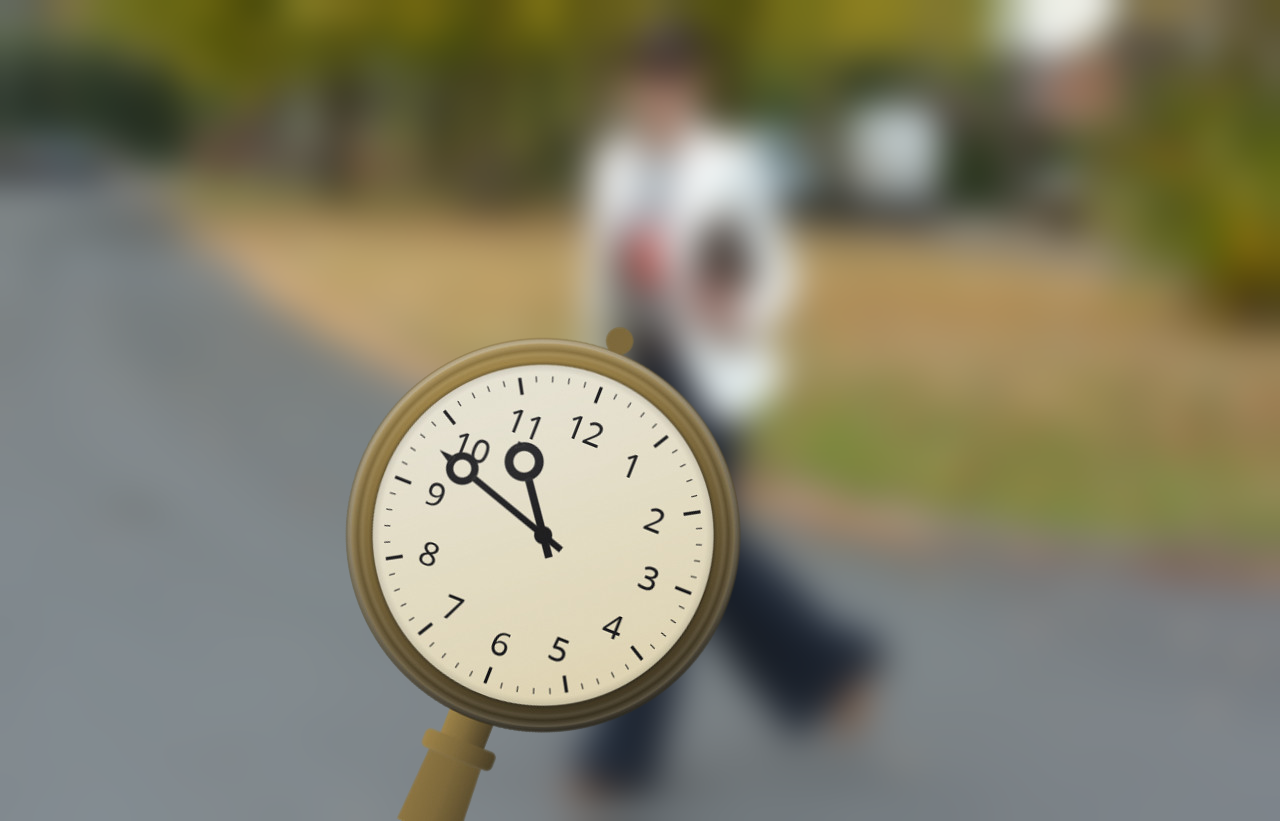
10:48
